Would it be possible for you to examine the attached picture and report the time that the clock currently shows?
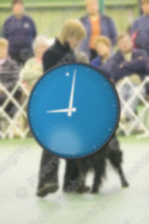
9:02
